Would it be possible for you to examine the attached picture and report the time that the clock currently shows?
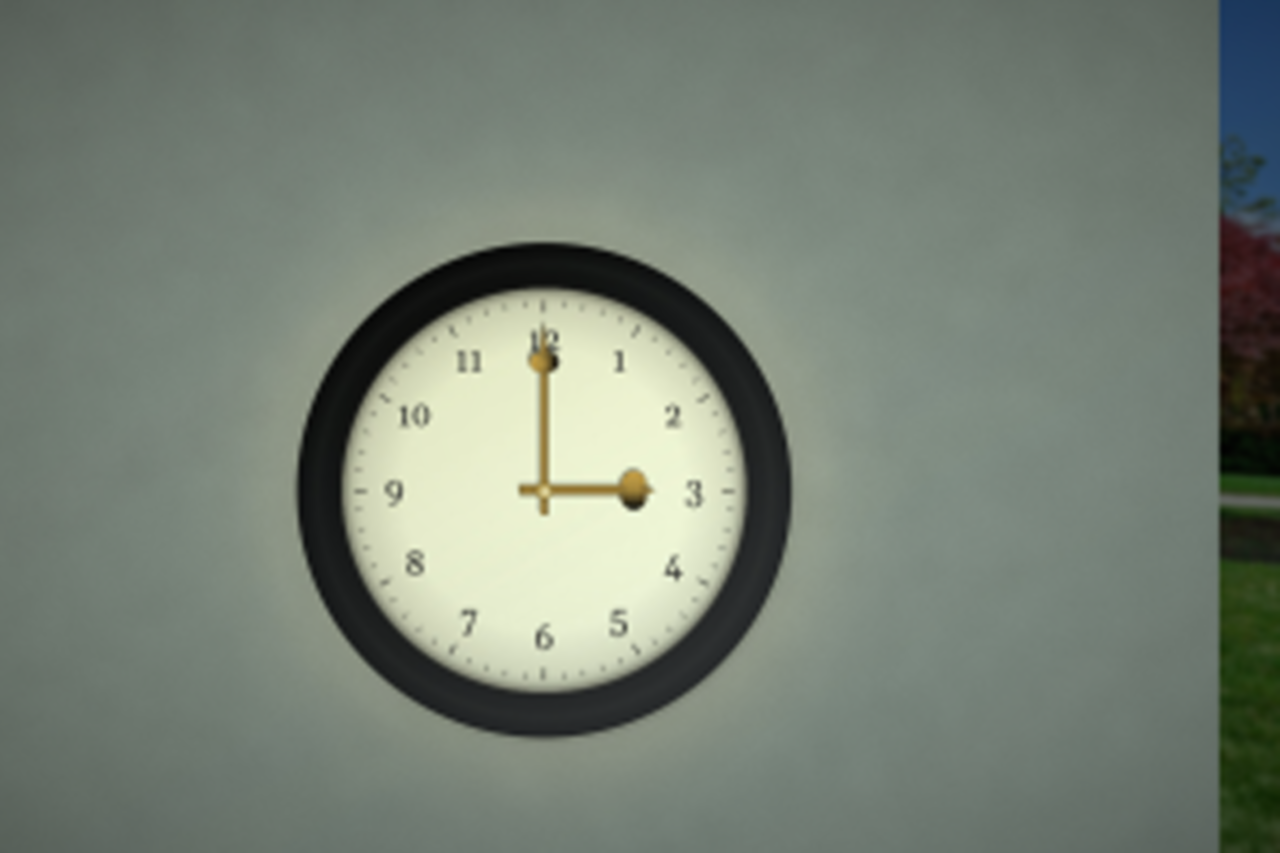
3:00
